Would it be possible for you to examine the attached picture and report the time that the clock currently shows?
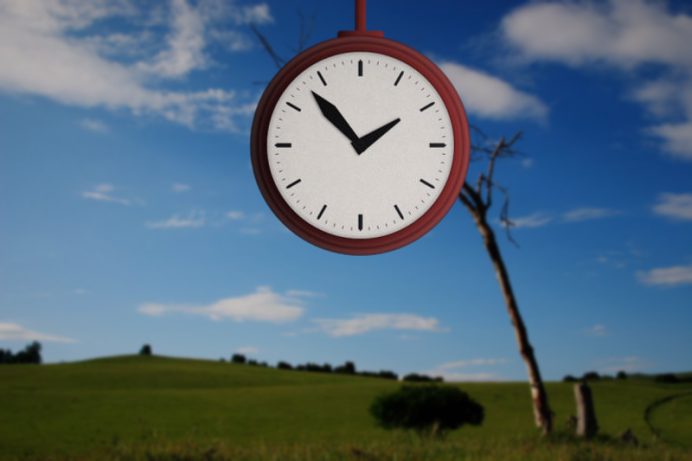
1:53
